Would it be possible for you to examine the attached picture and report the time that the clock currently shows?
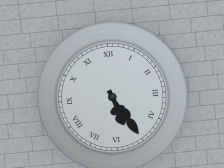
5:25
